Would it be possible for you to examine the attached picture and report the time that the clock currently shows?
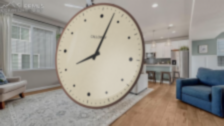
8:03
